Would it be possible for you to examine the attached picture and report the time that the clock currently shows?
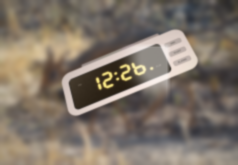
12:26
